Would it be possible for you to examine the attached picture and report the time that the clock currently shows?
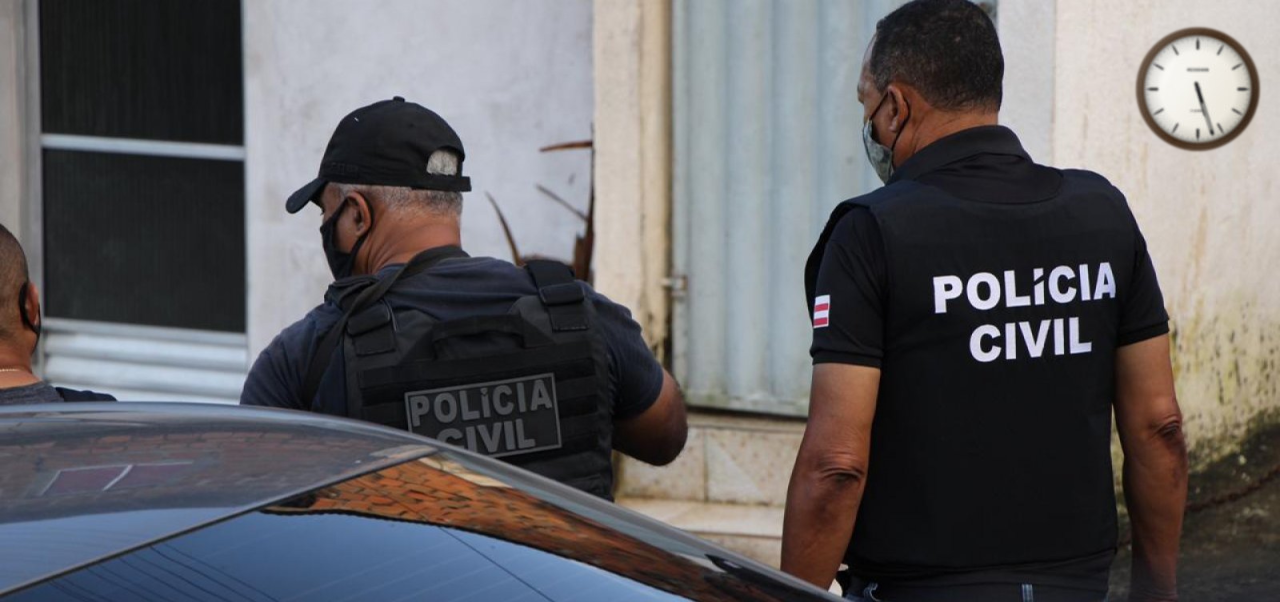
5:27
